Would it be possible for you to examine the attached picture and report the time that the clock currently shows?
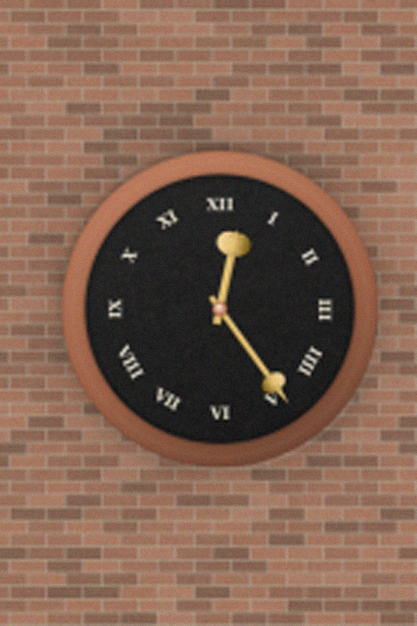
12:24
